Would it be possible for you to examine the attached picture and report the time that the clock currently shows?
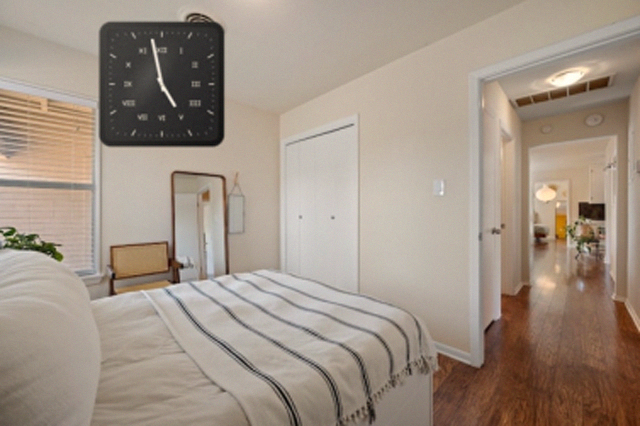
4:58
